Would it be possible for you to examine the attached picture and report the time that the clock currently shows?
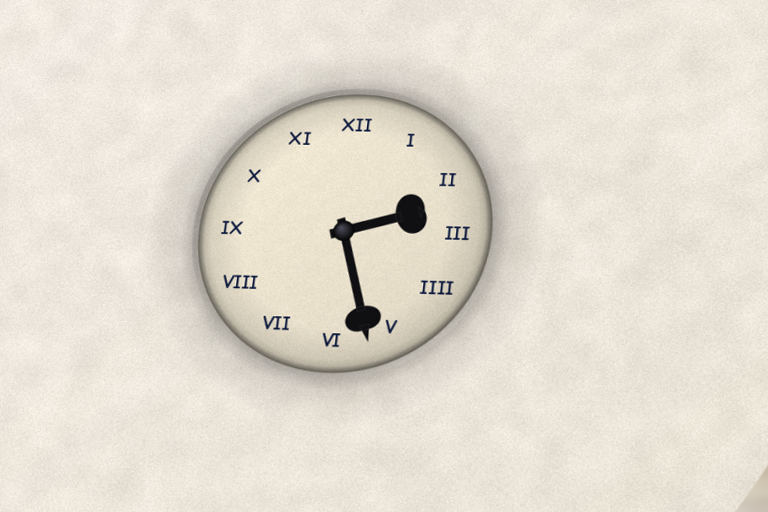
2:27
